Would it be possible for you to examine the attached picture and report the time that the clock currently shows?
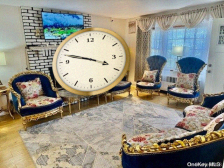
3:48
